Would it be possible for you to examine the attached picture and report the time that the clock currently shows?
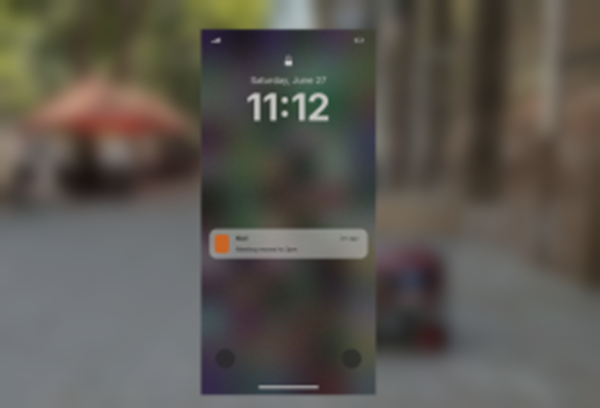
11:12
